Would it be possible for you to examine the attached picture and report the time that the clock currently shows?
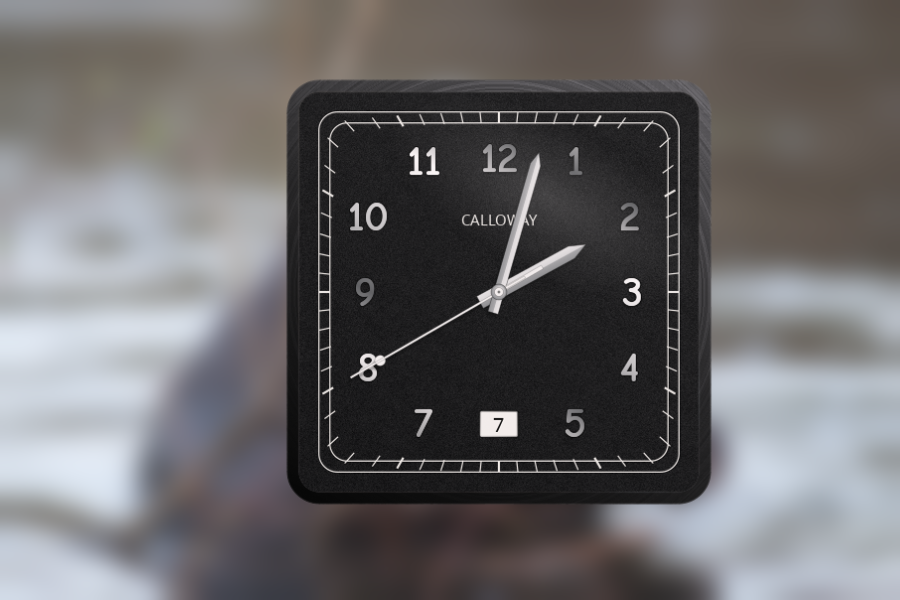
2:02:40
